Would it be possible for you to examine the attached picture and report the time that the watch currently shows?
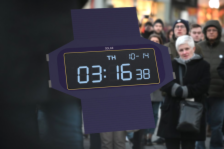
3:16:38
